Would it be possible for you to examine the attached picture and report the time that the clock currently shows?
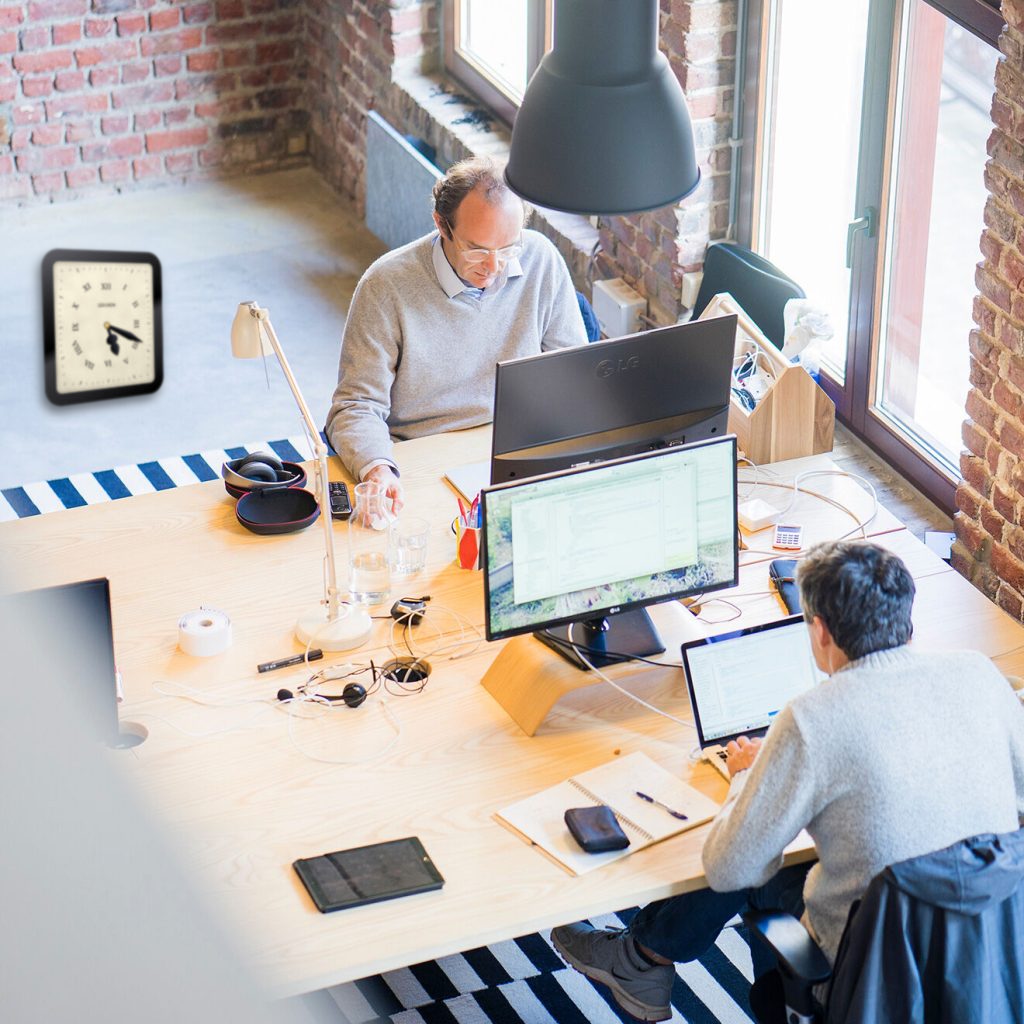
5:19
